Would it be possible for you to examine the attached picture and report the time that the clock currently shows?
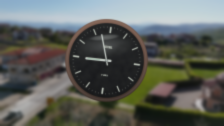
8:57
